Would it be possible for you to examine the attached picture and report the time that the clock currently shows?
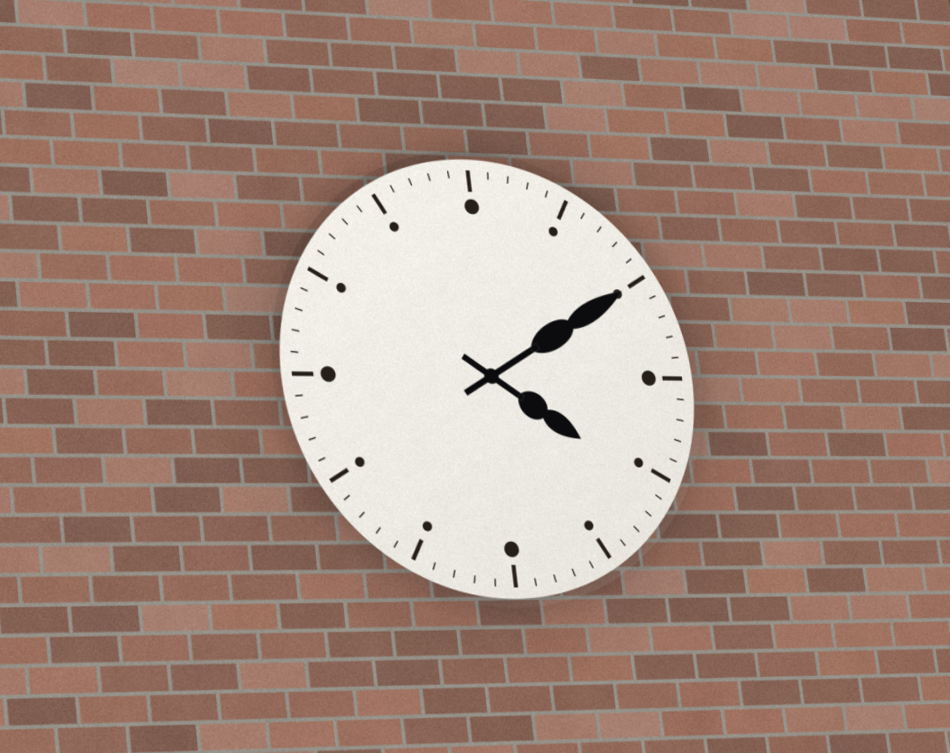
4:10
